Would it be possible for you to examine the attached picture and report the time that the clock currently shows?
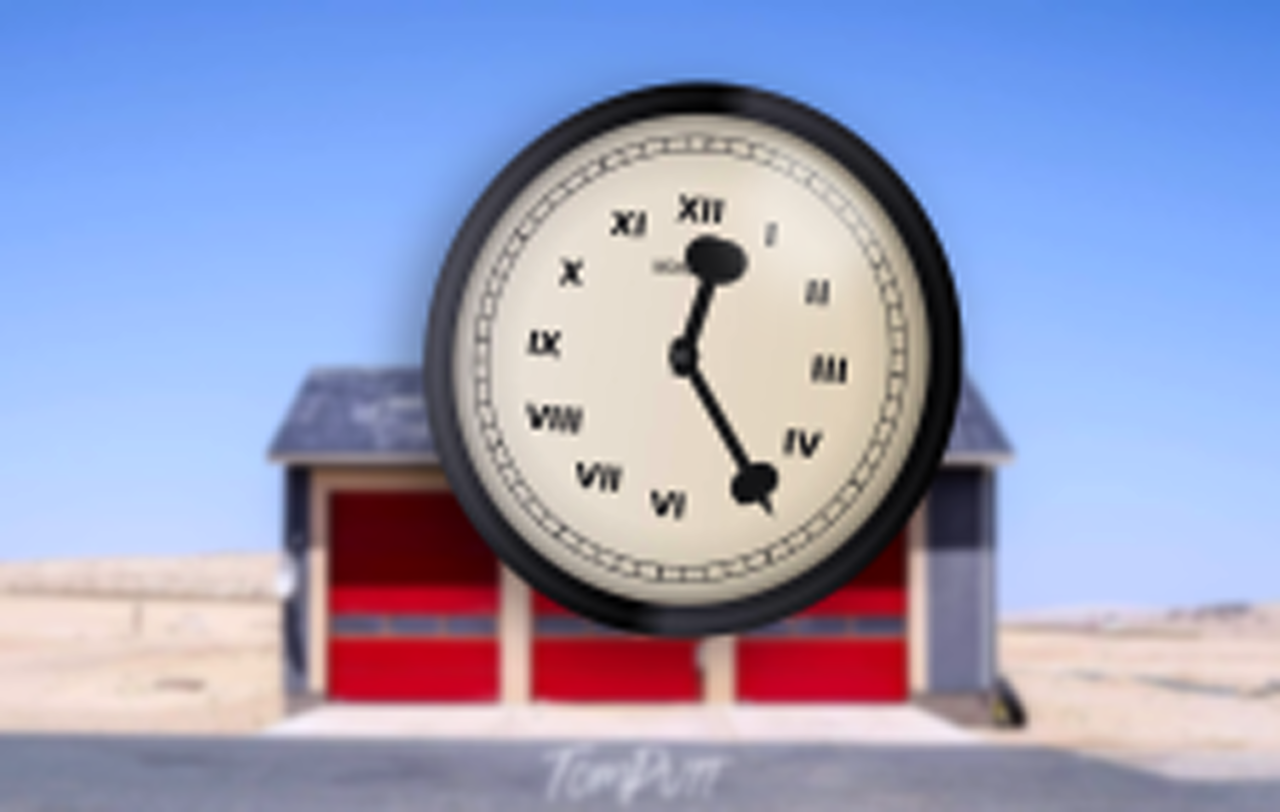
12:24
